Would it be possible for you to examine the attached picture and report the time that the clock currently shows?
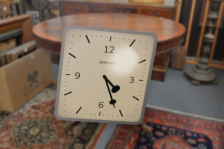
4:26
